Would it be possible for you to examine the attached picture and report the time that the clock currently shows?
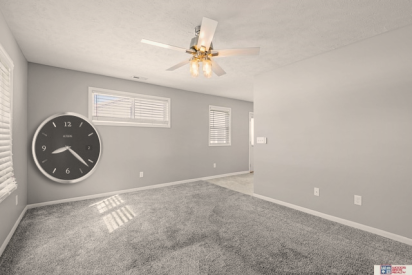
8:22
